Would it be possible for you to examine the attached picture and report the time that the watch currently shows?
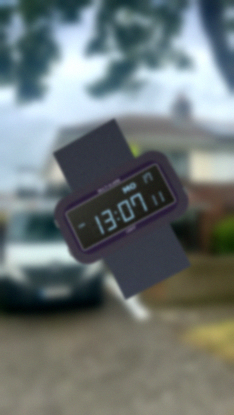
13:07
